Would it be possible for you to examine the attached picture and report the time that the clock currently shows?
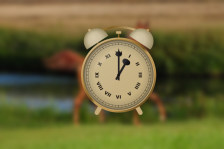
1:00
